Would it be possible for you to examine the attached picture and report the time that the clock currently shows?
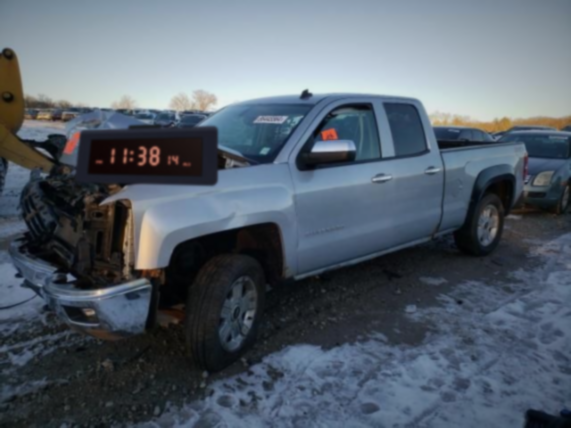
11:38
